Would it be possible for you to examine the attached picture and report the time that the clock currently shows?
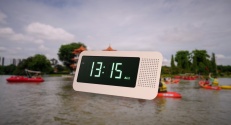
13:15
